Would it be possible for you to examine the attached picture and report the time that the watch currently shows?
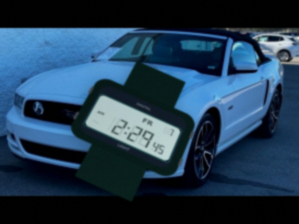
2:29
